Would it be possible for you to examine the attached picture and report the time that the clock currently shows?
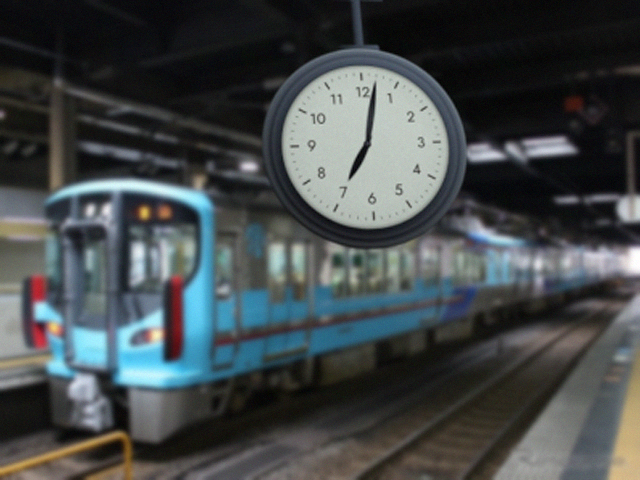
7:02
